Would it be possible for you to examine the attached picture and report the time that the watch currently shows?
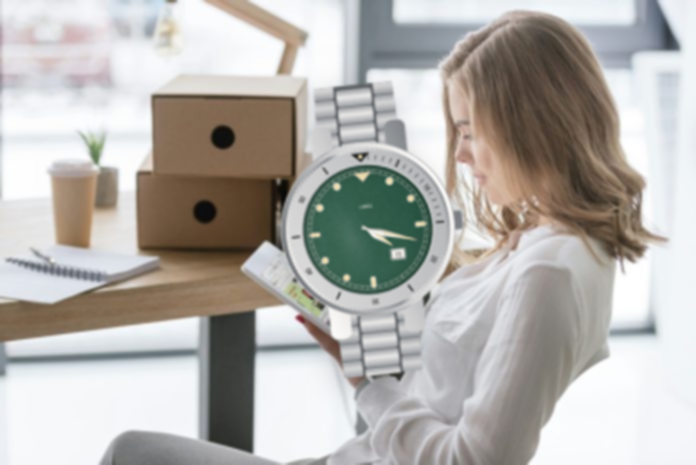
4:18
